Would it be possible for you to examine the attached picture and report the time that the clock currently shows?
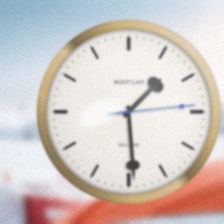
1:29:14
